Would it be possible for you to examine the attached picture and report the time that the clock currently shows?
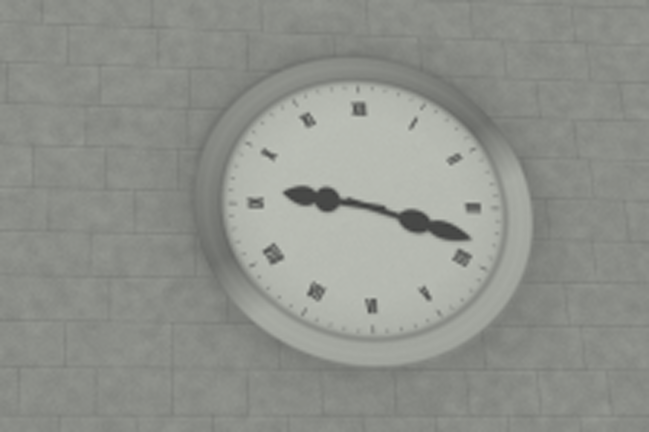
9:18
